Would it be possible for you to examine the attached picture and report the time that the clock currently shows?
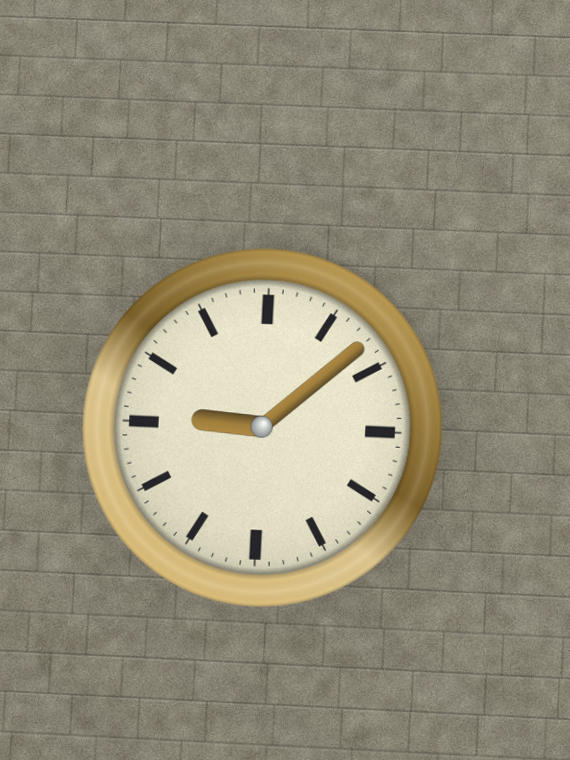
9:08
